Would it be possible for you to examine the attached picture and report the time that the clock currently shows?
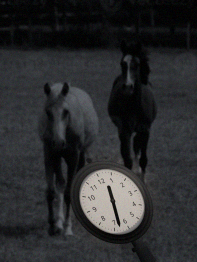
12:33
